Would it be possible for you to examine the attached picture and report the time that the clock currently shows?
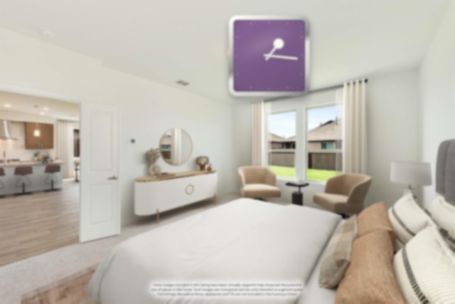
1:16
